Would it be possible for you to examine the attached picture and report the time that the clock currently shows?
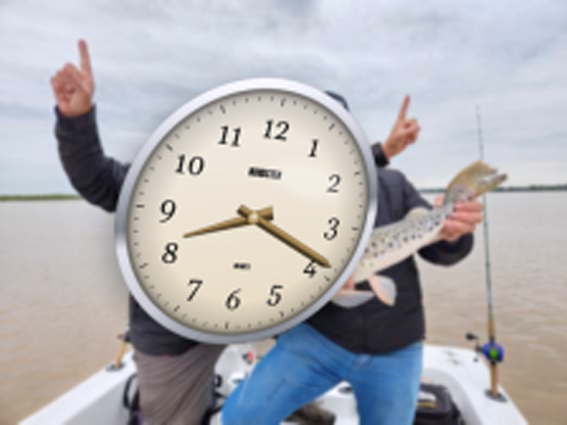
8:19
